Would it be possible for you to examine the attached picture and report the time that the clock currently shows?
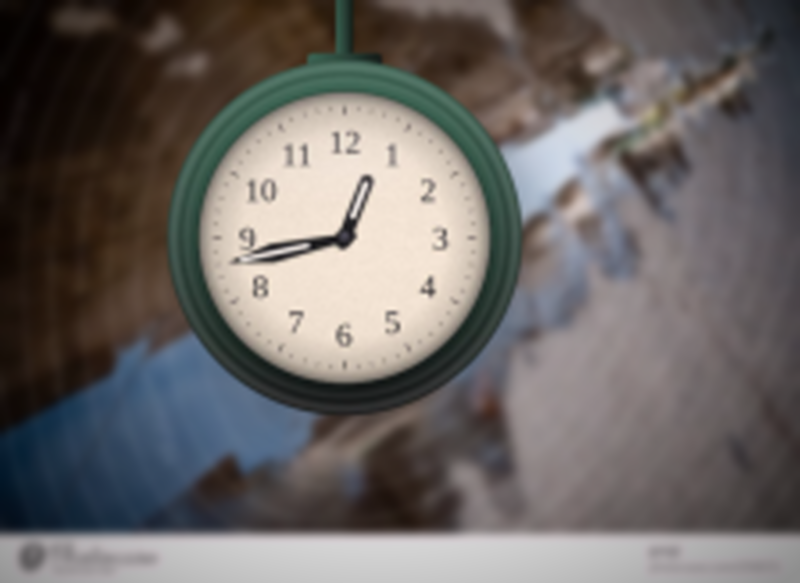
12:43
